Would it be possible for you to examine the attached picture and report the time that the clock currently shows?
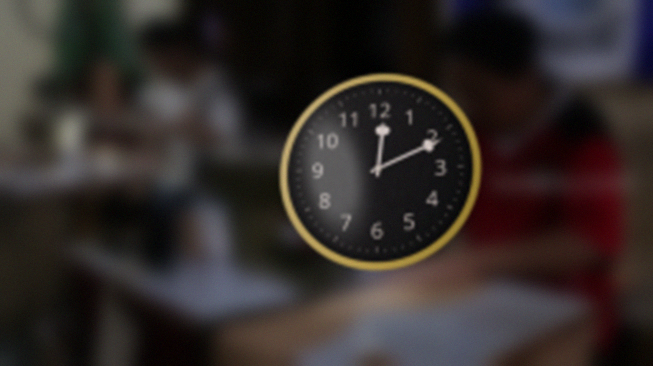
12:11
